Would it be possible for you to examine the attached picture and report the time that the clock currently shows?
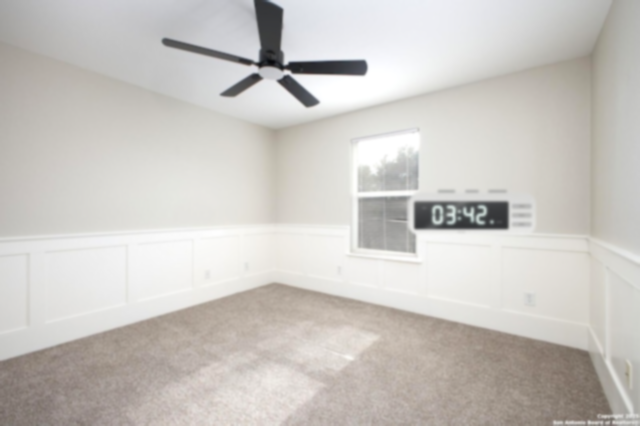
3:42
